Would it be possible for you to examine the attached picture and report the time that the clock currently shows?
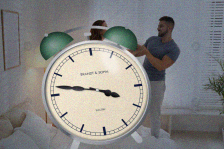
3:47
